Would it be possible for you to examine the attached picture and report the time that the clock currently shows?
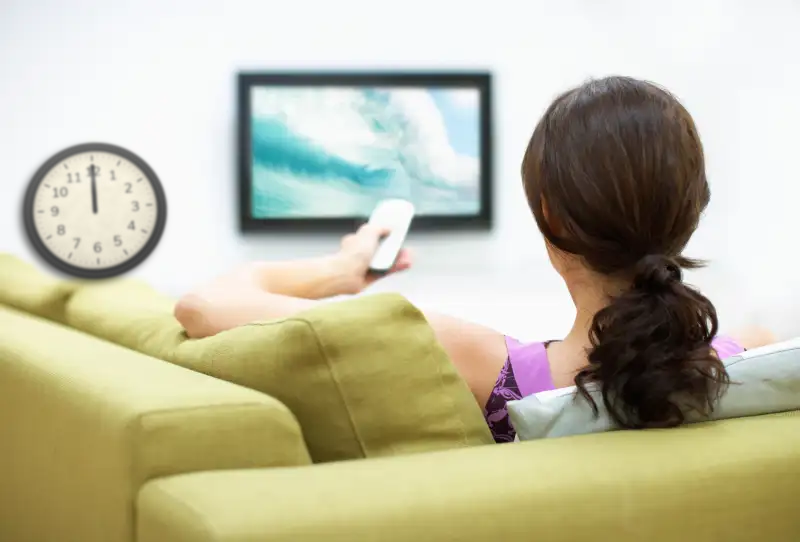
12:00
